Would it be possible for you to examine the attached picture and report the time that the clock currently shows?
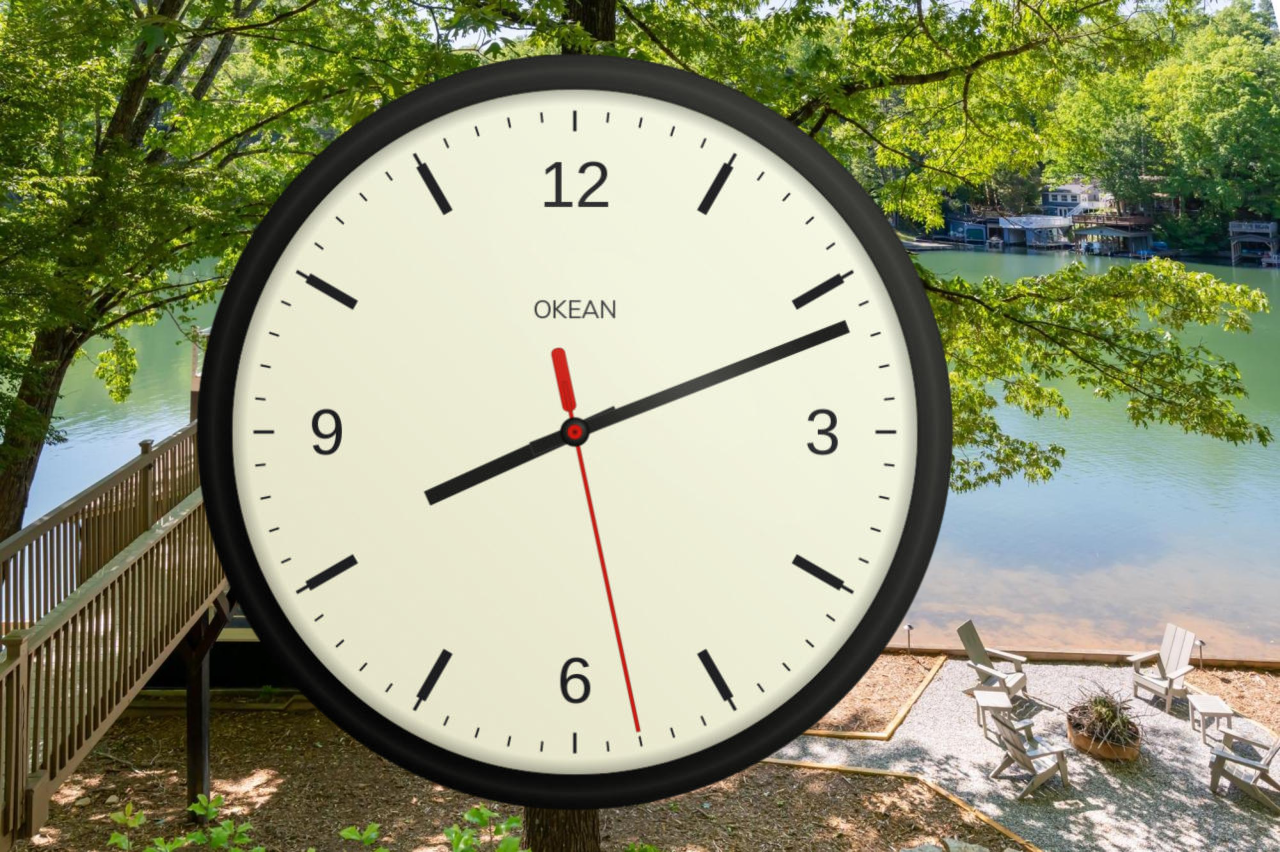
8:11:28
